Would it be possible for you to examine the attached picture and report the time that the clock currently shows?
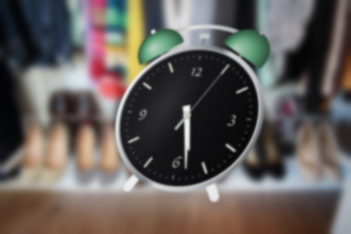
5:28:05
